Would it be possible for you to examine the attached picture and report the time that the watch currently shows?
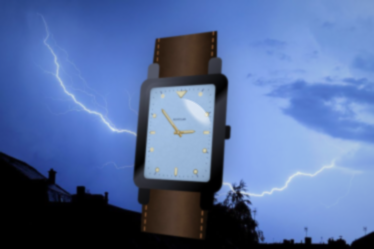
2:53
